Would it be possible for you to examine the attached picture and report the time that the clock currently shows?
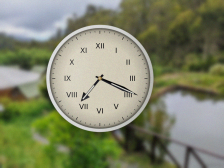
7:19
